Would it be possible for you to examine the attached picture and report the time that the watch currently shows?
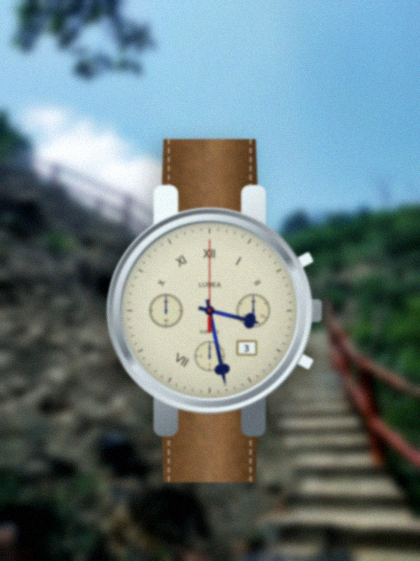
3:28
